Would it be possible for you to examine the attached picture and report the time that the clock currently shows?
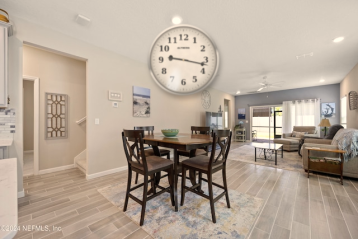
9:17
